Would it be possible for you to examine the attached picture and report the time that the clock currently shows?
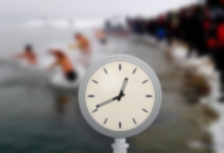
12:41
